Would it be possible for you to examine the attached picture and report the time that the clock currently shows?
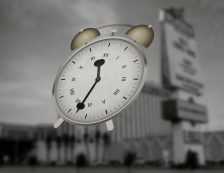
11:33
